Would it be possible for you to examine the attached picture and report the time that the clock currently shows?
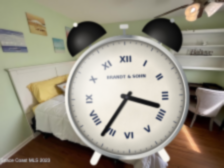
3:36
